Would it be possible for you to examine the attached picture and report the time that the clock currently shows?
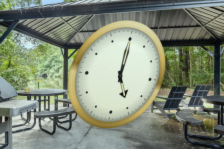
5:00
